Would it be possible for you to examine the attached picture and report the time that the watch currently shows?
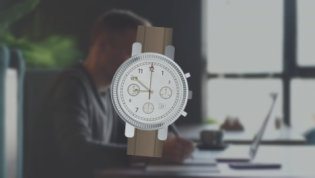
8:51
